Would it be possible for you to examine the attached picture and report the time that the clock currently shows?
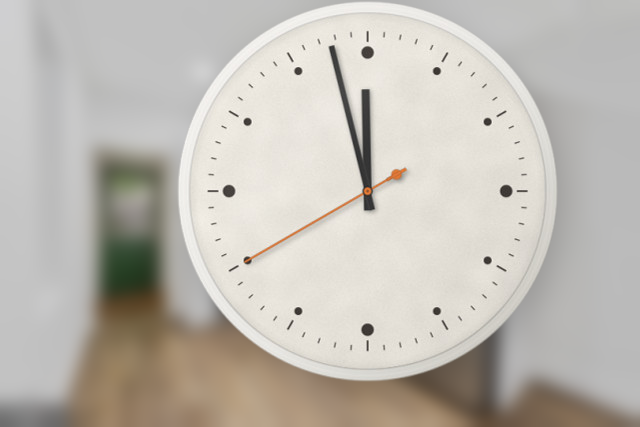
11:57:40
